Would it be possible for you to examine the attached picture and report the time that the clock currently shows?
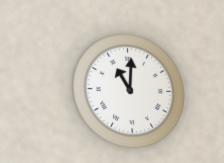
11:01
